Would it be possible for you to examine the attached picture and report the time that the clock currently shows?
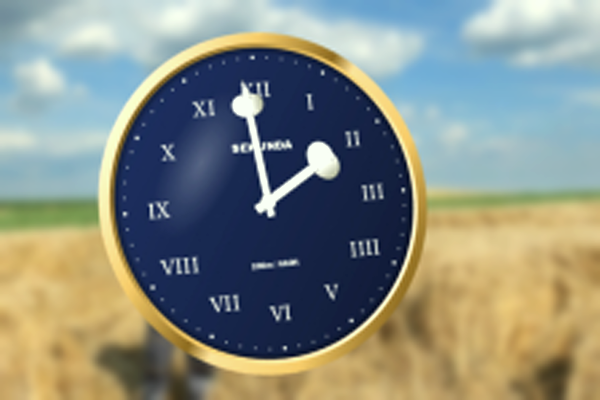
1:59
